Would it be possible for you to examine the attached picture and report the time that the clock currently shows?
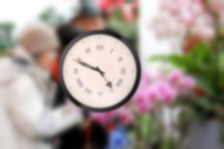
4:49
